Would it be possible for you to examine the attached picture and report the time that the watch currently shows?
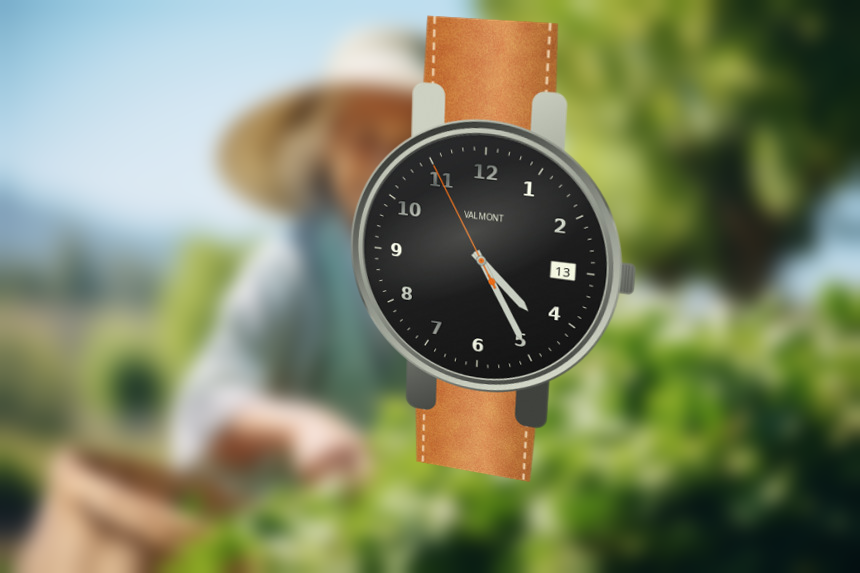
4:24:55
